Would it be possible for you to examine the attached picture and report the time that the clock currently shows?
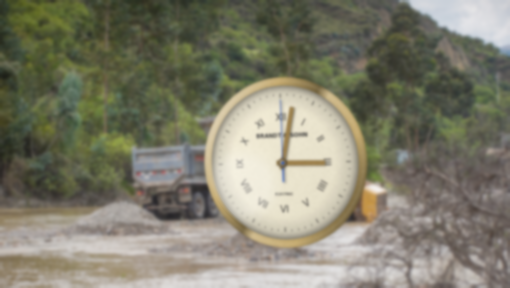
3:02:00
